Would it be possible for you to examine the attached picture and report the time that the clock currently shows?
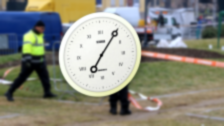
7:06
